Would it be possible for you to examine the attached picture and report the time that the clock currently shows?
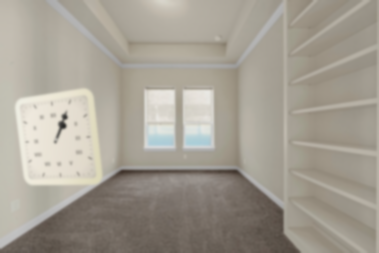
1:05
